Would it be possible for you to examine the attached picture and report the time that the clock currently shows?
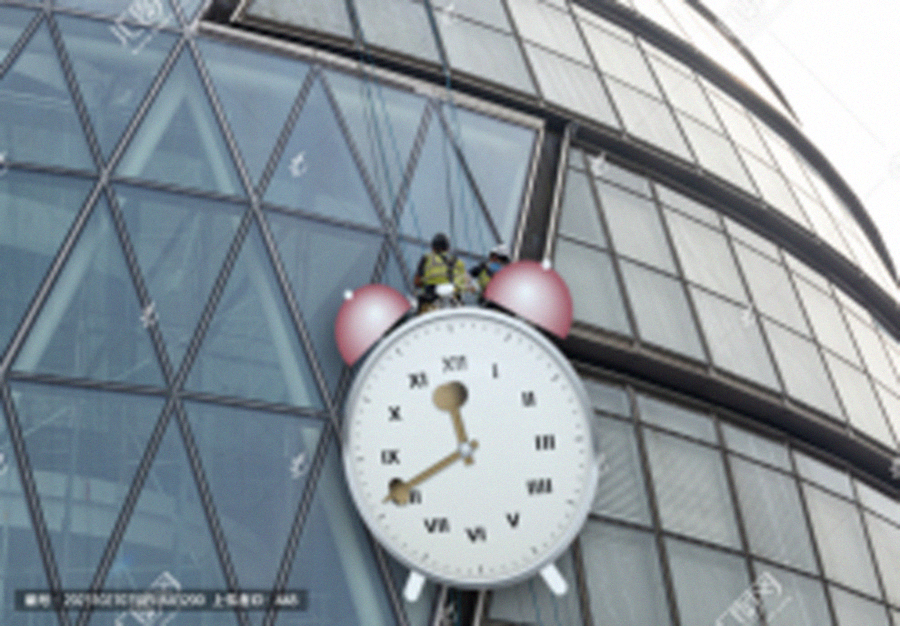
11:41
